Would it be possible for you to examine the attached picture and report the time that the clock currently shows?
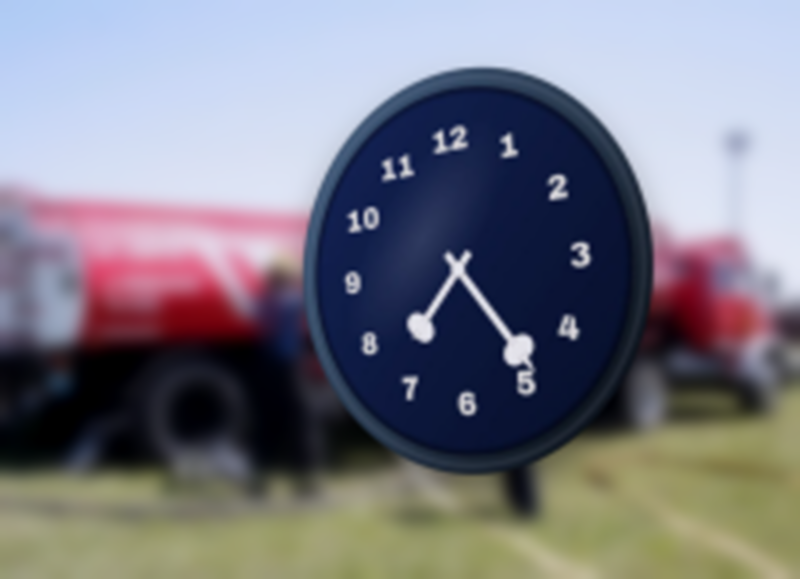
7:24
